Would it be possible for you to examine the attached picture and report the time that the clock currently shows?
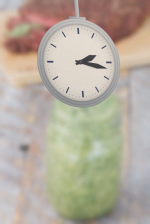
2:17
